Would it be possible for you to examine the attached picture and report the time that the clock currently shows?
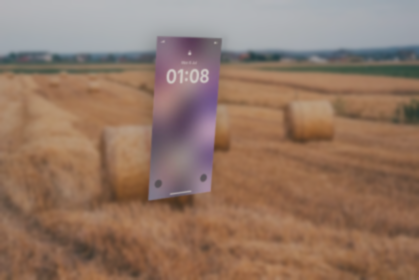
1:08
